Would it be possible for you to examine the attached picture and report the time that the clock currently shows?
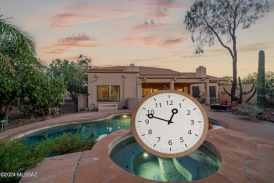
12:48
